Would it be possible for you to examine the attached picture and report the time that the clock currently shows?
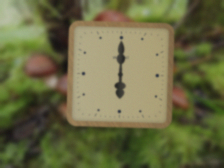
6:00
